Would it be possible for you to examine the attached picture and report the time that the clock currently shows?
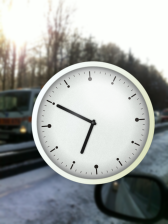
6:50
